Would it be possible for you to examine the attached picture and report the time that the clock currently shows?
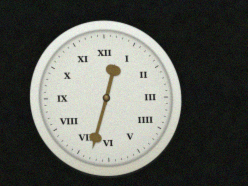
12:33
